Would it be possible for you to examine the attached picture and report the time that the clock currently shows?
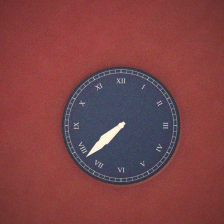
7:38
